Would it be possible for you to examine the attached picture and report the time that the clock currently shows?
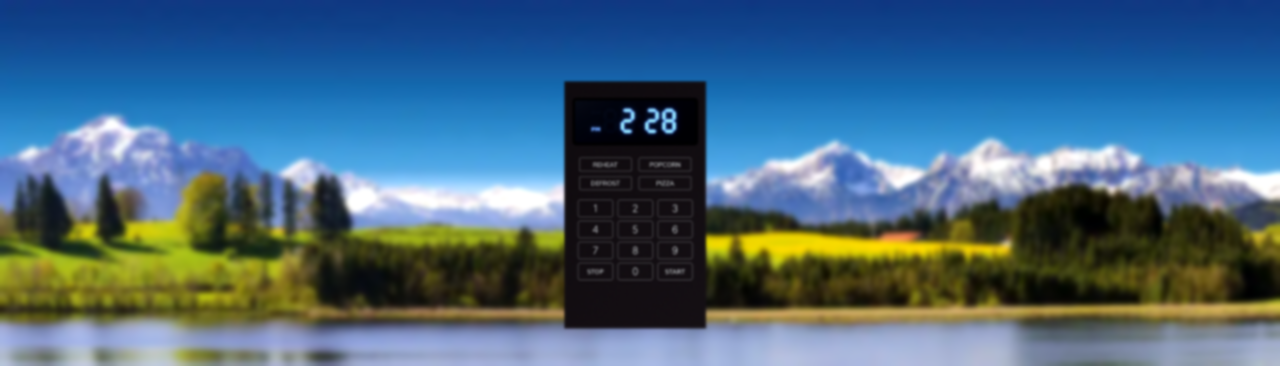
2:28
